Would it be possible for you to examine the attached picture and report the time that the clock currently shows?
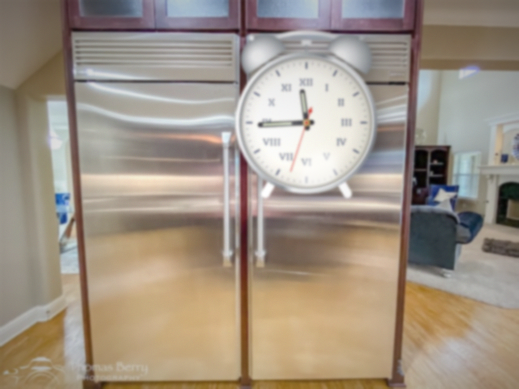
11:44:33
